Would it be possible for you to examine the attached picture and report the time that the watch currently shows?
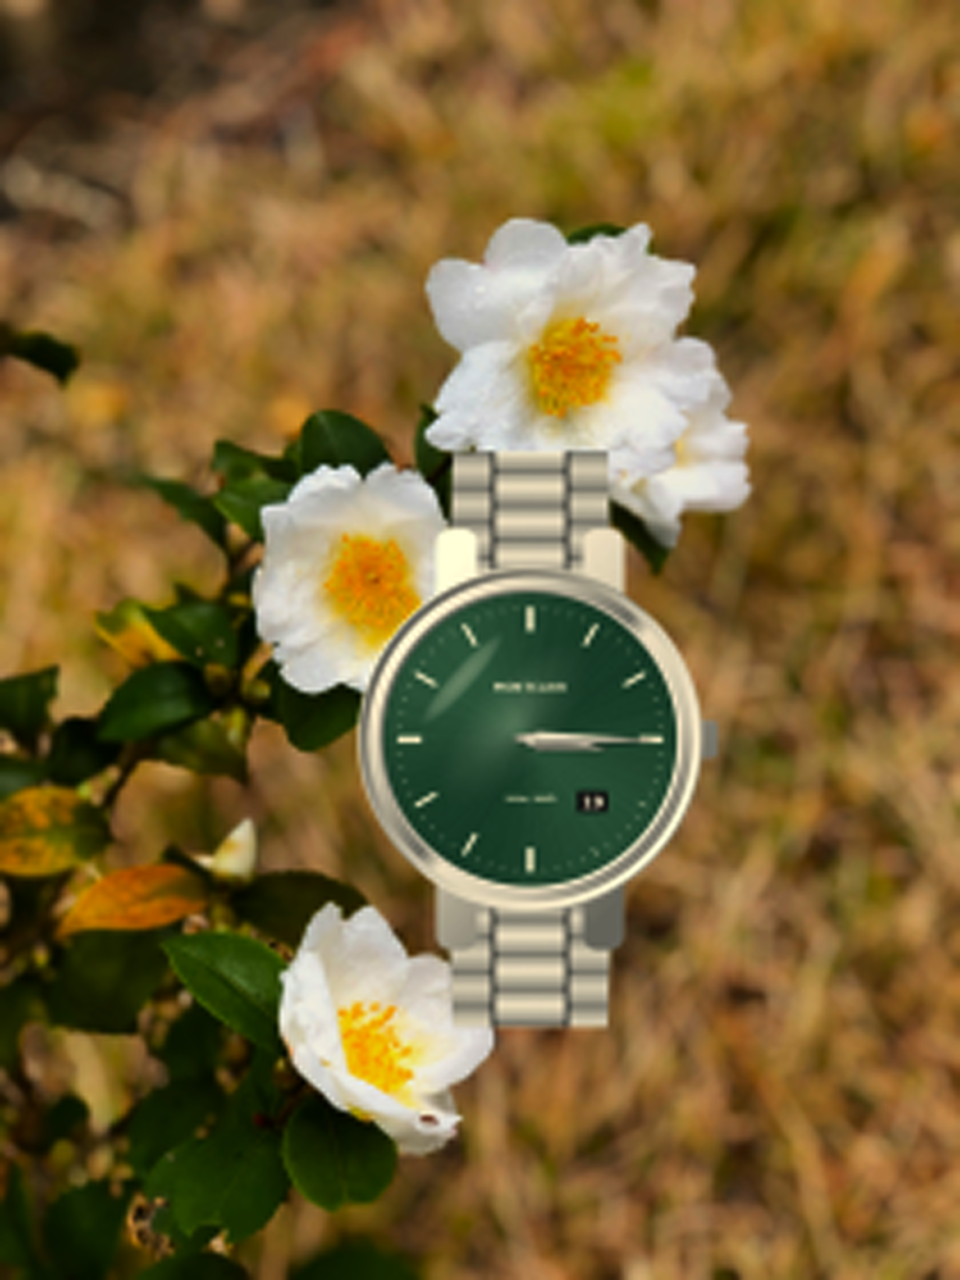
3:15
